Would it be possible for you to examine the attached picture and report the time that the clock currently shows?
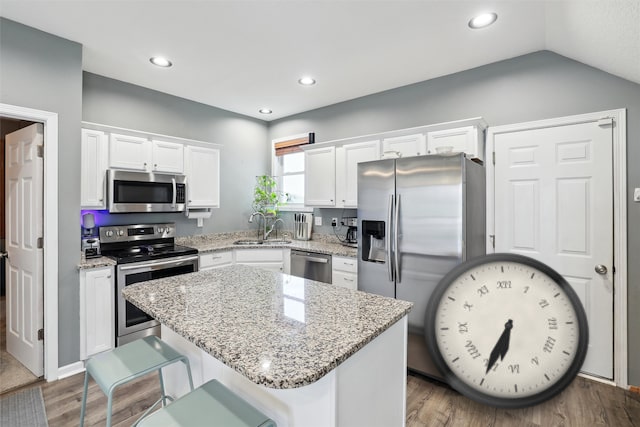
6:35
